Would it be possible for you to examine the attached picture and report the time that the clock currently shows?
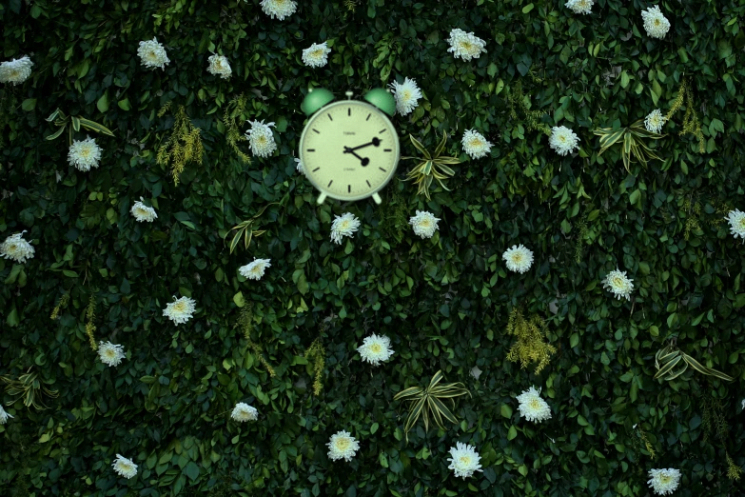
4:12
